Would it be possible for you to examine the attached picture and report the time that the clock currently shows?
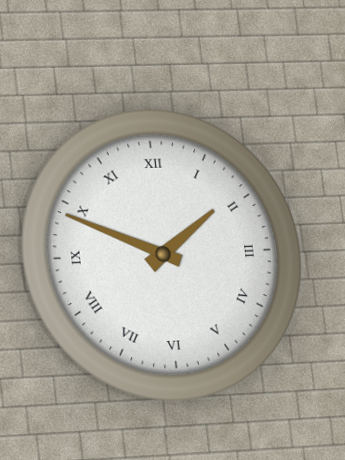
1:49
